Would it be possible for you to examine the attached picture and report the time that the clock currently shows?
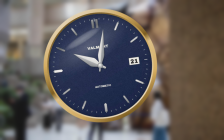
10:02
